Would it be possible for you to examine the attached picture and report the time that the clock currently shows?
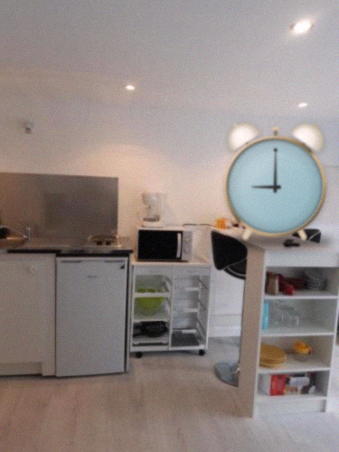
9:00
